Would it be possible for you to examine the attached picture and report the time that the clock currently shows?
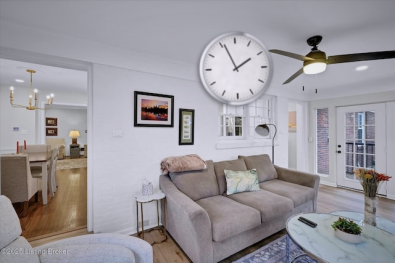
1:56
